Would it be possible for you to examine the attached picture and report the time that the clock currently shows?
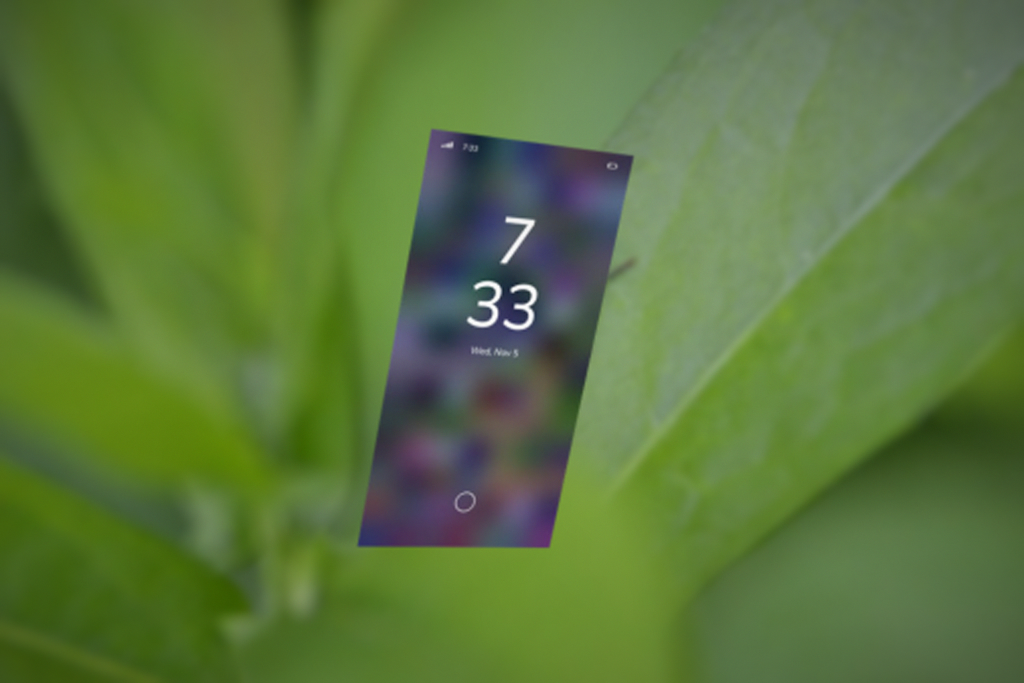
7:33
